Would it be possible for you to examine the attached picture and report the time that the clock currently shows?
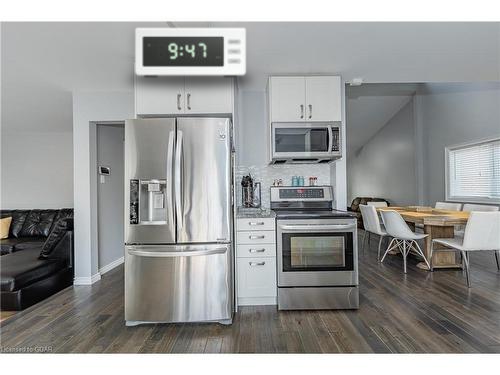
9:47
